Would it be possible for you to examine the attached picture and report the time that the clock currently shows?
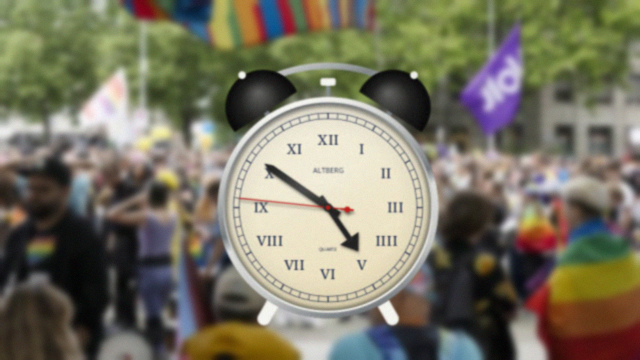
4:50:46
